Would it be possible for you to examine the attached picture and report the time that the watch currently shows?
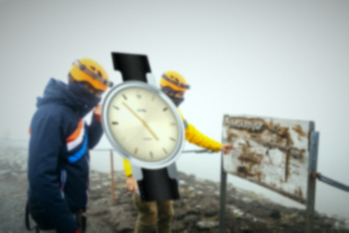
4:53
